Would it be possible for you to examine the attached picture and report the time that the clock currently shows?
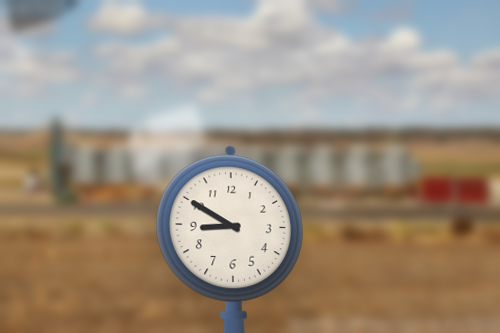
8:50
